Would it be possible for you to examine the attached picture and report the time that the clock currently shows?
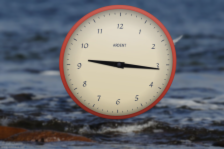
9:16
